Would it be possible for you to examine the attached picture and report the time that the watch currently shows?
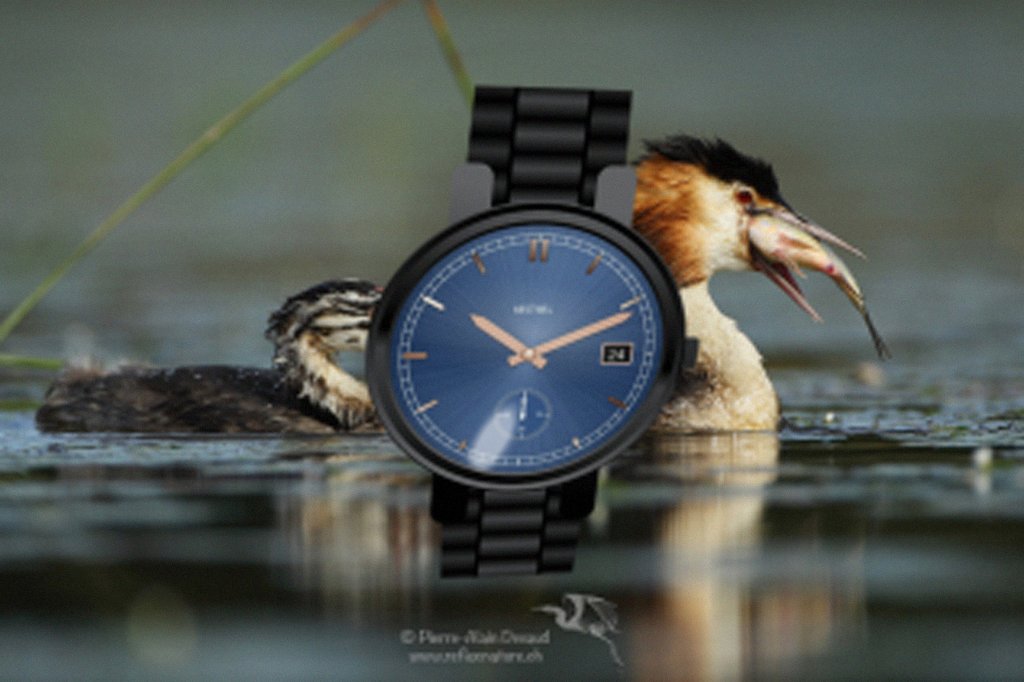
10:11
